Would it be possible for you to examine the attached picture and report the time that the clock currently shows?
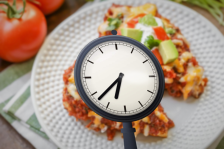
6:38
